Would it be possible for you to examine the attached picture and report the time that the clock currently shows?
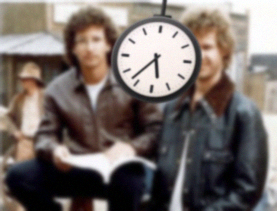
5:37
